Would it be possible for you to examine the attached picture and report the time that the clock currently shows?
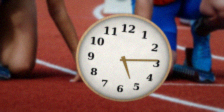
5:14
